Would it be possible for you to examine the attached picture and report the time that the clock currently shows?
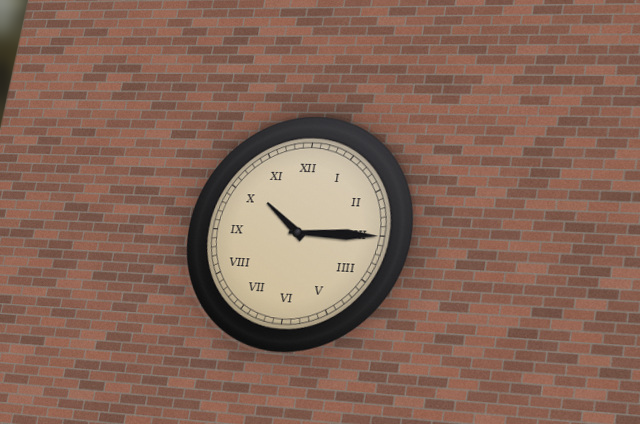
10:15
